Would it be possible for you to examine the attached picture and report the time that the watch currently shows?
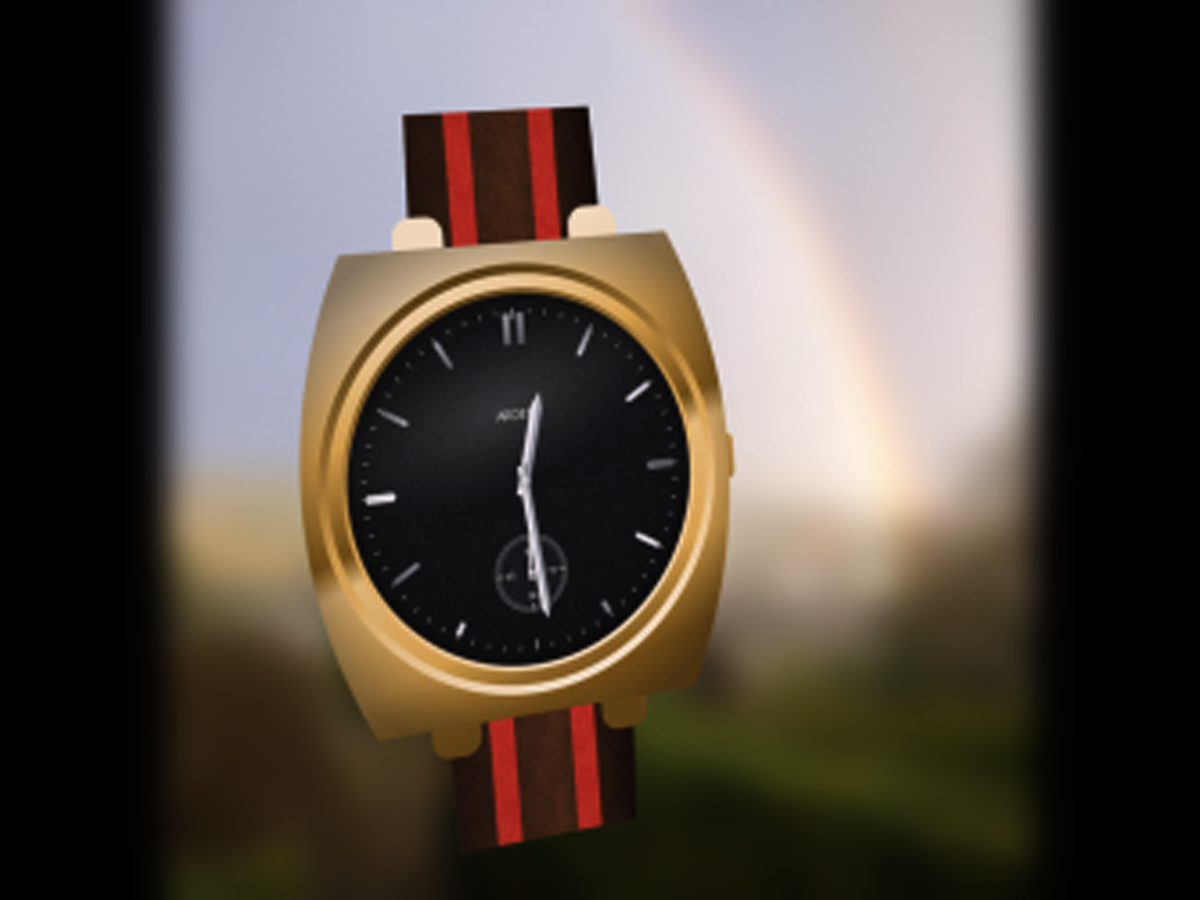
12:29
